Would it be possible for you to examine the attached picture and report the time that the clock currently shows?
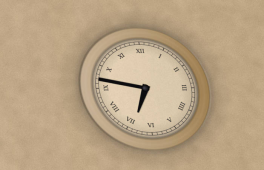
6:47
